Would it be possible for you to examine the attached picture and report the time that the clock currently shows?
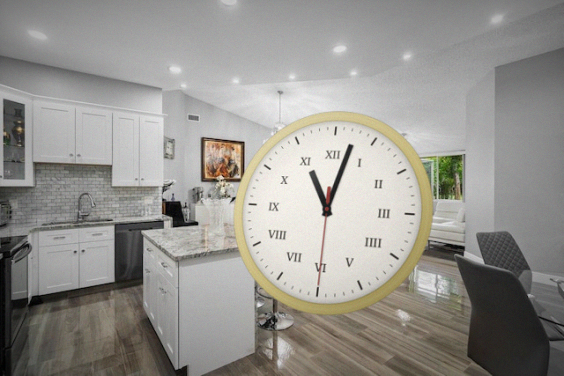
11:02:30
